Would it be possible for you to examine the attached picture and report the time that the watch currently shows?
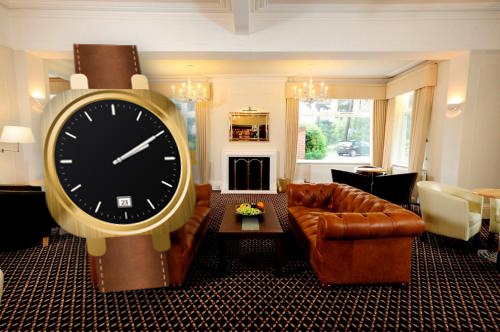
2:10
